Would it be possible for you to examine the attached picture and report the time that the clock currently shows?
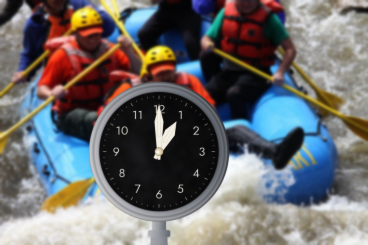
1:00
